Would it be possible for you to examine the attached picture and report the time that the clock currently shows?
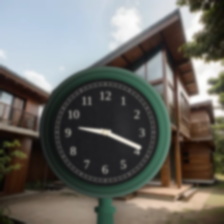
9:19
